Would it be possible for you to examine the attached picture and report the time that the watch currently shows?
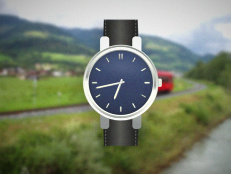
6:43
